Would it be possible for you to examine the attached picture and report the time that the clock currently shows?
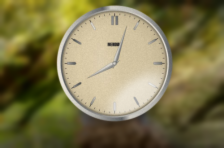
8:03
